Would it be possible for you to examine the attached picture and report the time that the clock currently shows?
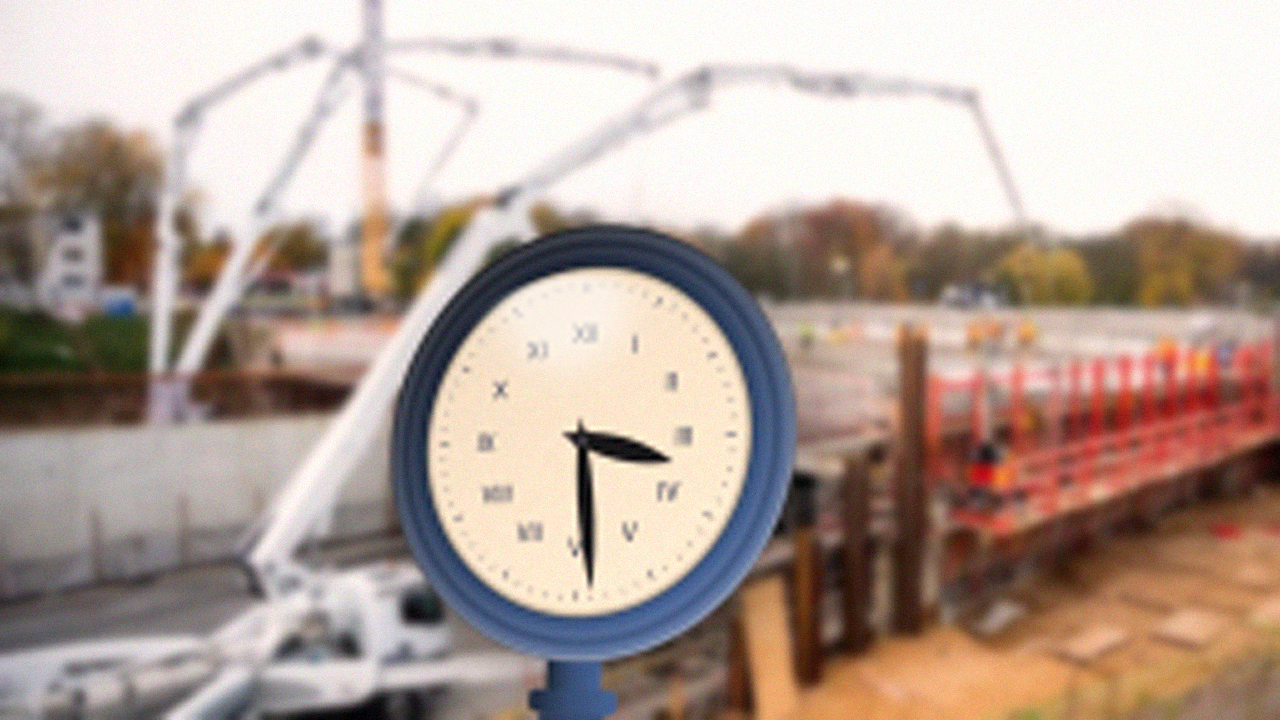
3:29
